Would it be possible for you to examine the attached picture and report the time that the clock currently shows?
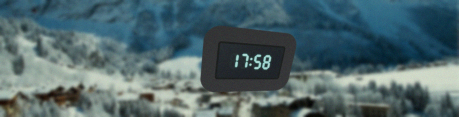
17:58
